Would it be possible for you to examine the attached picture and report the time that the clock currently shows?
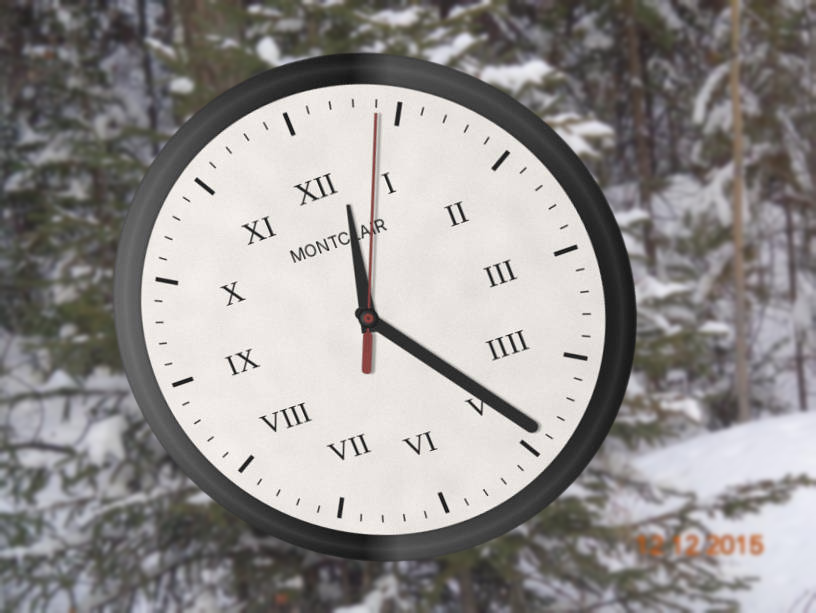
12:24:04
